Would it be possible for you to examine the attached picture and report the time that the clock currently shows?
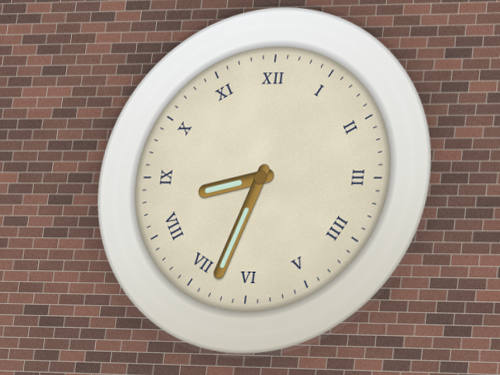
8:33
